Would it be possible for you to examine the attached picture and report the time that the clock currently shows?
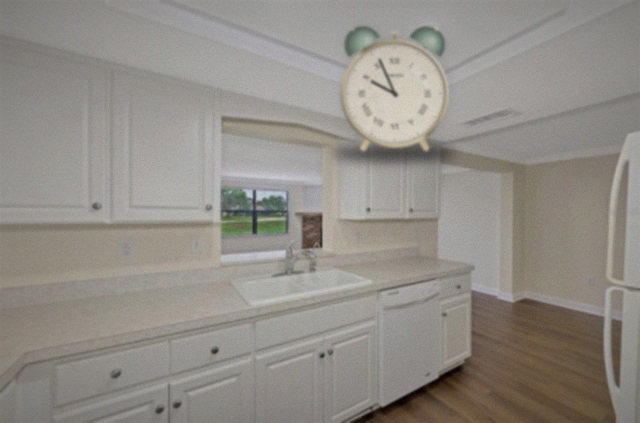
9:56
